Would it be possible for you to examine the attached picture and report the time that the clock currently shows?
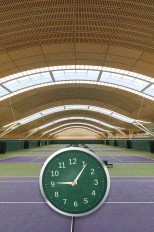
9:06
